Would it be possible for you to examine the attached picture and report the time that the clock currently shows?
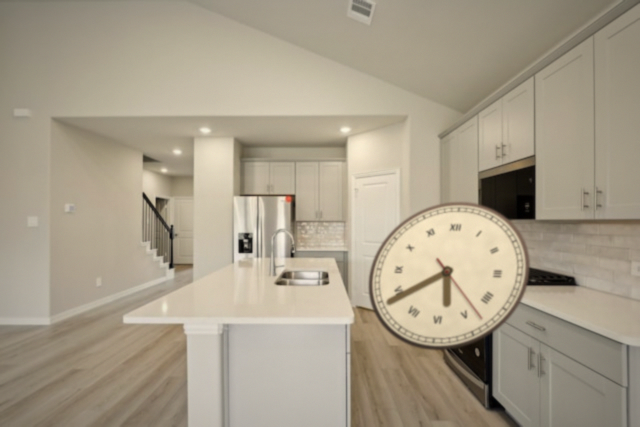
5:39:23
